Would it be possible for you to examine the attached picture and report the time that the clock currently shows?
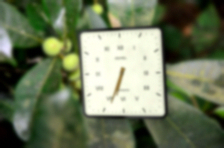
6:34
